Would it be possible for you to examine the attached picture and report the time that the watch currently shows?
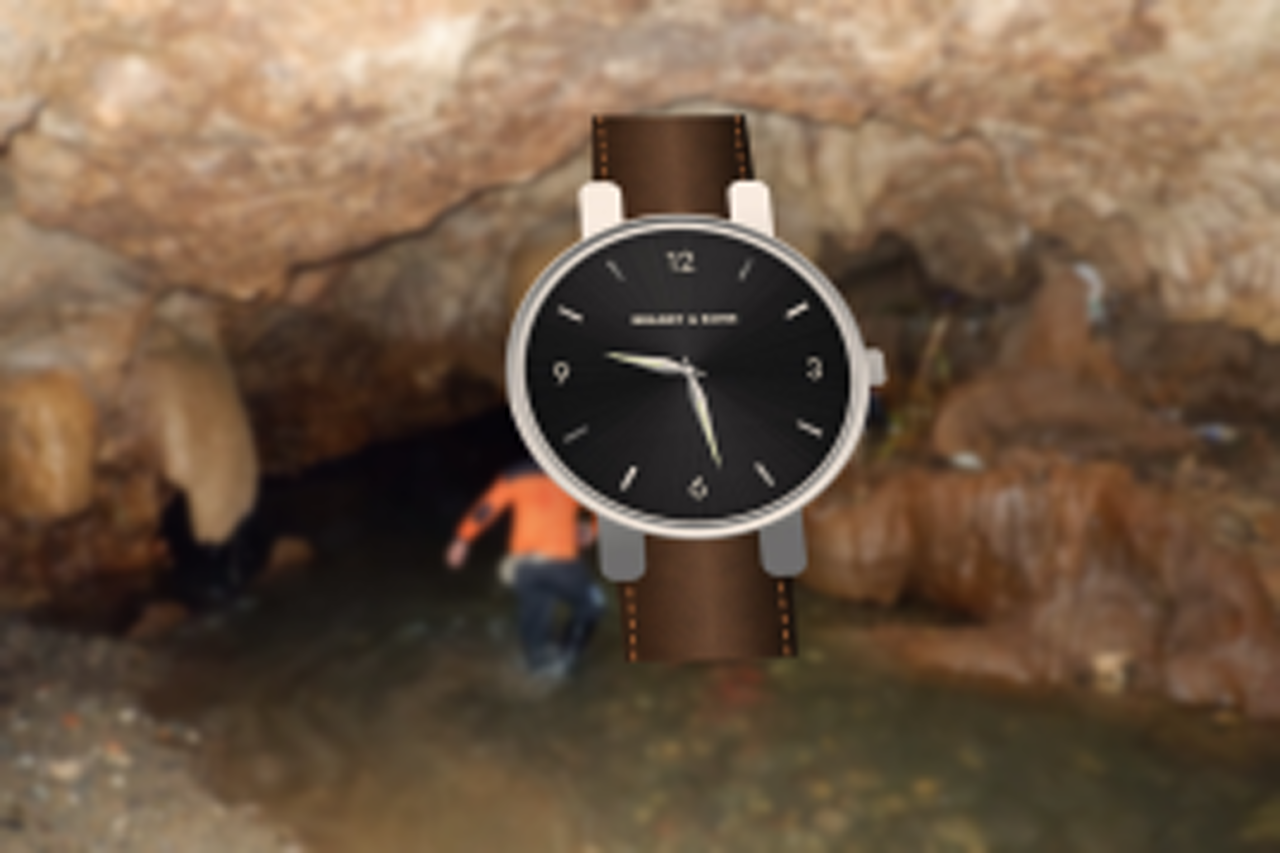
9:28
